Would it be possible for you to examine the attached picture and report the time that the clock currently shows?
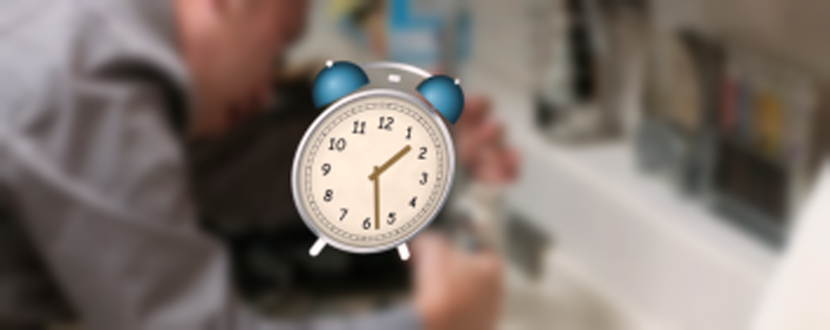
1:28
